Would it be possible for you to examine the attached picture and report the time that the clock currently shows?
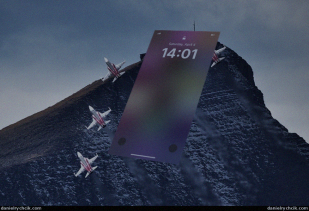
14:01
